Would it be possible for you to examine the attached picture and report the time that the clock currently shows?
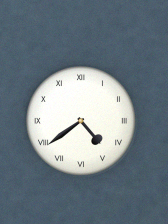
4:39
